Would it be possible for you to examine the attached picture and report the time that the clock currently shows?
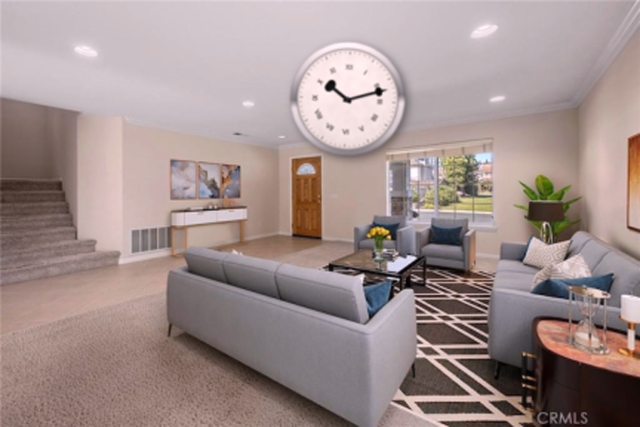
10:12
